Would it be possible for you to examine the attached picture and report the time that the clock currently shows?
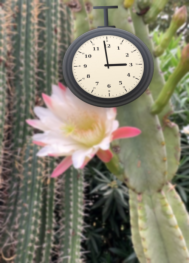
2:59
